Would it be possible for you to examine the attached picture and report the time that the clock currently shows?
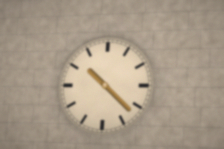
10:22
